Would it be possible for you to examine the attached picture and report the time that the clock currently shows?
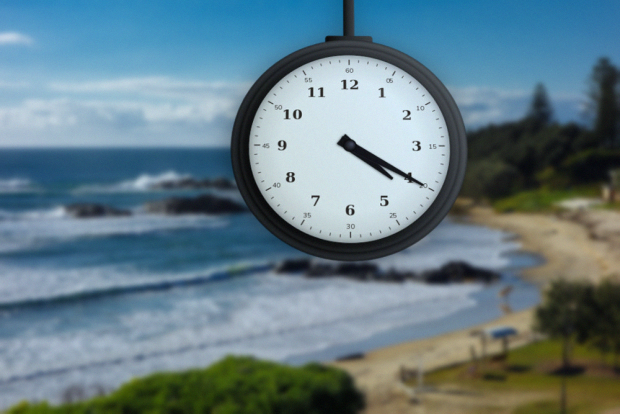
4:20
